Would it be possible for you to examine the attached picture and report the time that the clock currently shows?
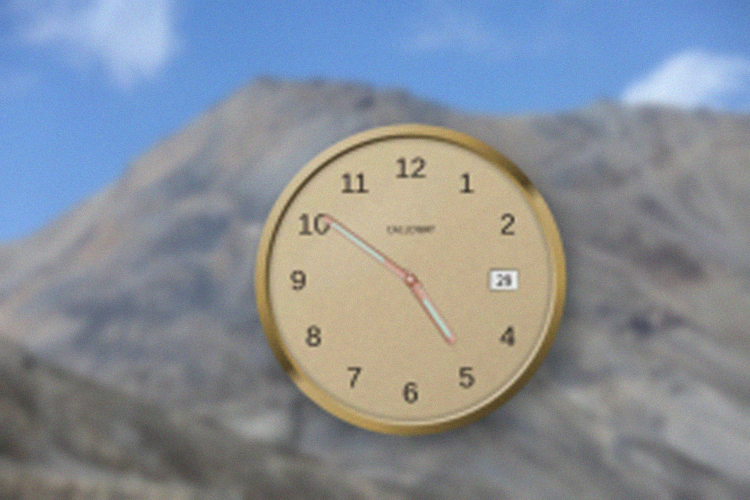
4:51
